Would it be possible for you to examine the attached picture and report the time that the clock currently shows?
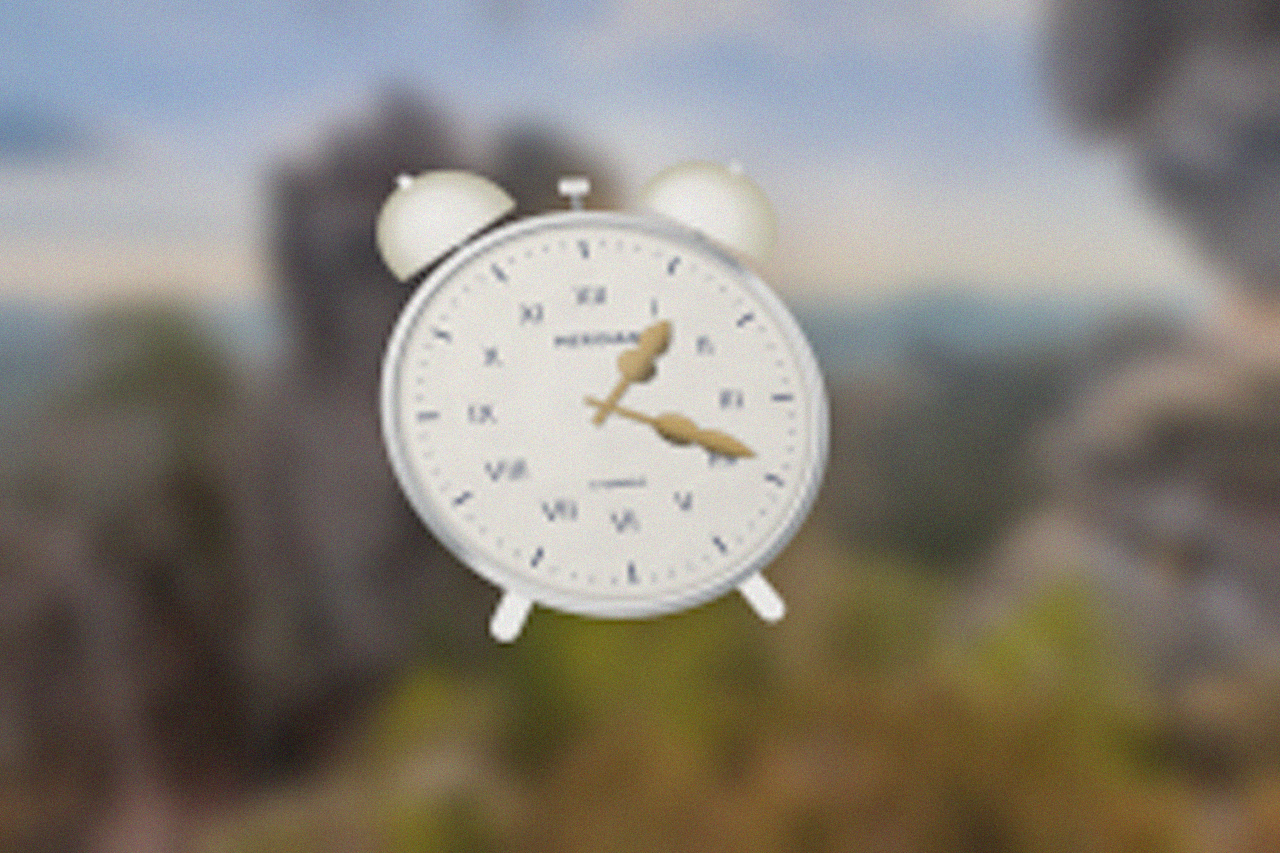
1:19
